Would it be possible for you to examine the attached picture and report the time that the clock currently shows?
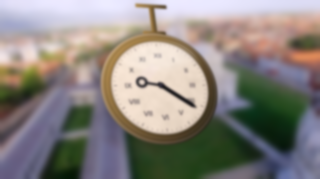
9:21
